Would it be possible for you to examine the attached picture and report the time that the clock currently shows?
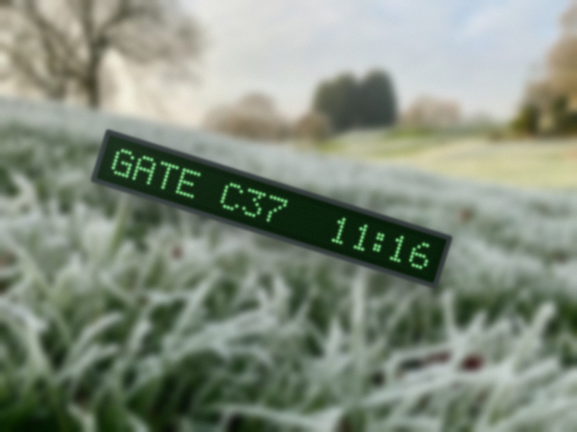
11:16
